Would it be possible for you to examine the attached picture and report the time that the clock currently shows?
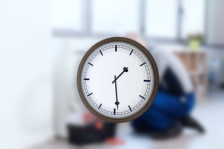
1:29
